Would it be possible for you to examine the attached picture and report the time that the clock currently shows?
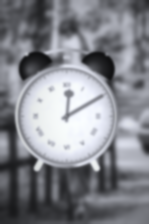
12:10
